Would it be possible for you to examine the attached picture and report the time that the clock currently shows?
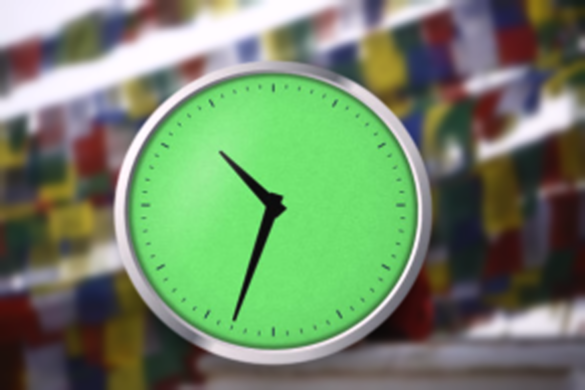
10:33
